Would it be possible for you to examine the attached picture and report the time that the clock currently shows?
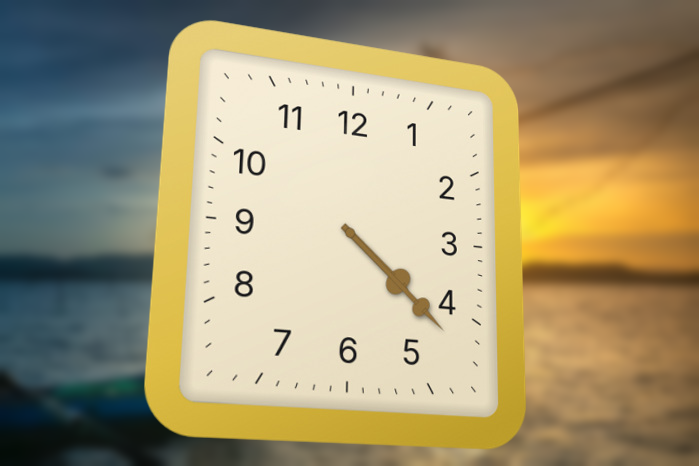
4:22
